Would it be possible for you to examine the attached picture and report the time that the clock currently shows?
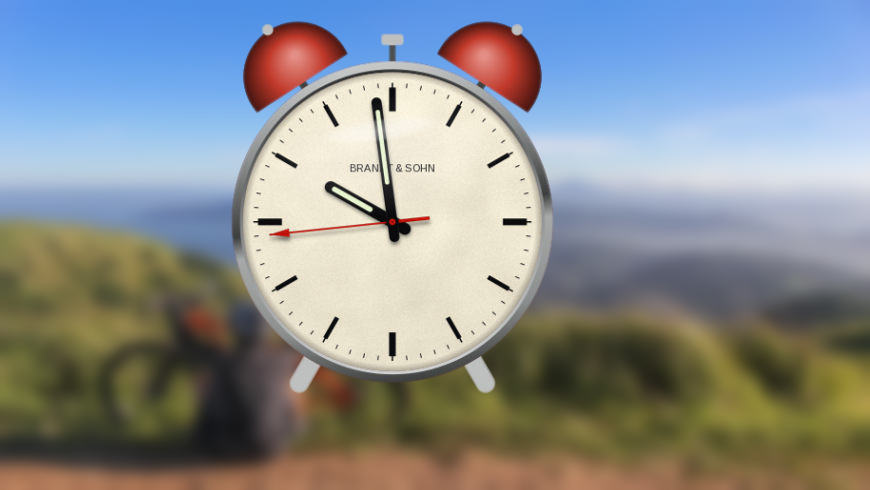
9:58:44
